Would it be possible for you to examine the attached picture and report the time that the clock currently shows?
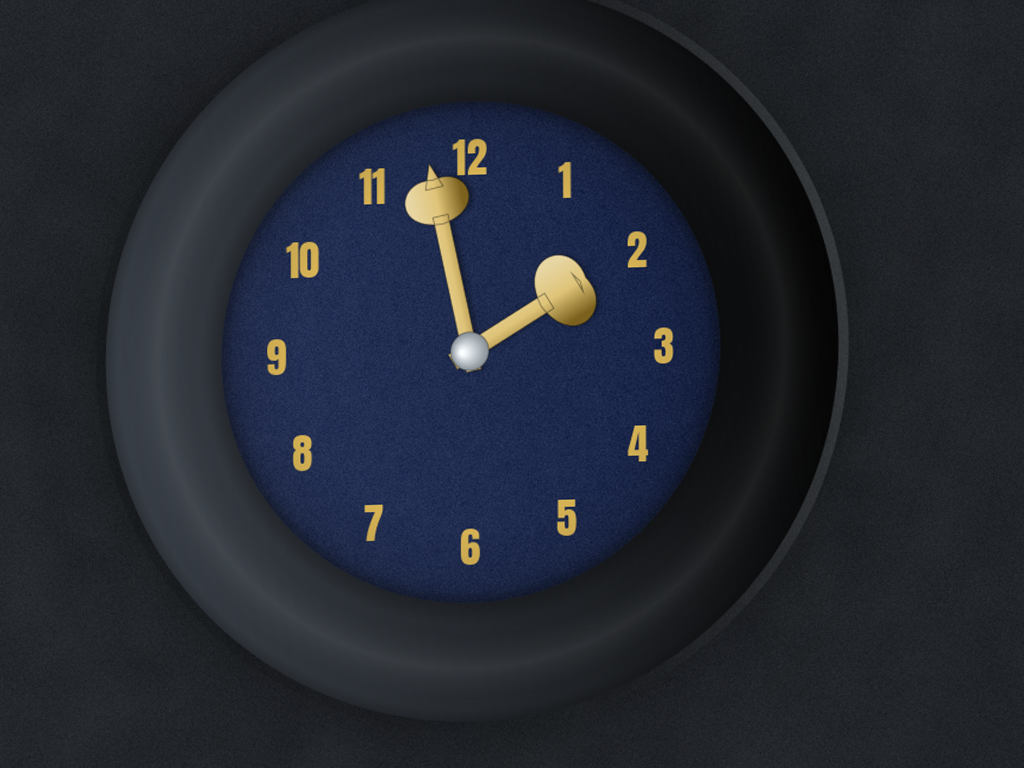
1:58
